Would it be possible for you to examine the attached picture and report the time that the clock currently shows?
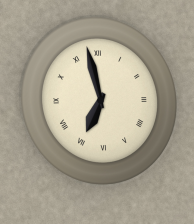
6:58
